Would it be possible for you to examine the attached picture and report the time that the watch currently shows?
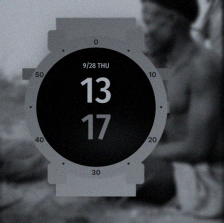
13:17
